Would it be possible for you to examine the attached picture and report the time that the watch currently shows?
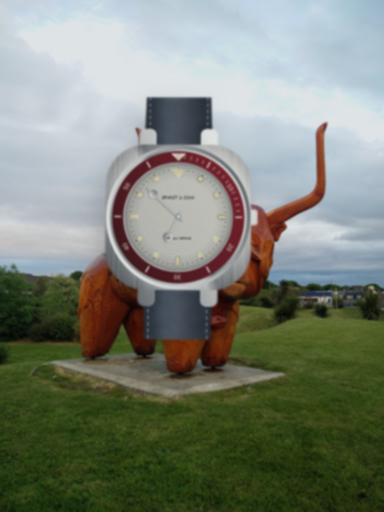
6:52
